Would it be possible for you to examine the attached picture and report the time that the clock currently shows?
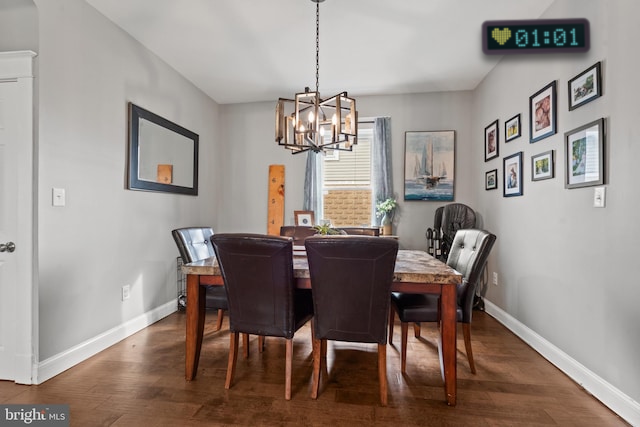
1:01
